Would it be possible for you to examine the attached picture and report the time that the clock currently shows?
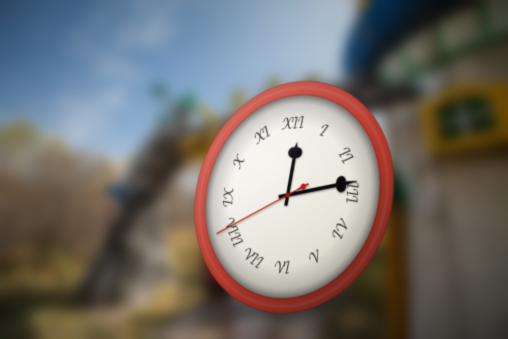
12:13:41
